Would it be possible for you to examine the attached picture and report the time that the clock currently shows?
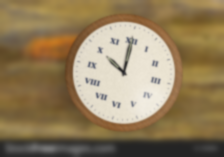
10:00
